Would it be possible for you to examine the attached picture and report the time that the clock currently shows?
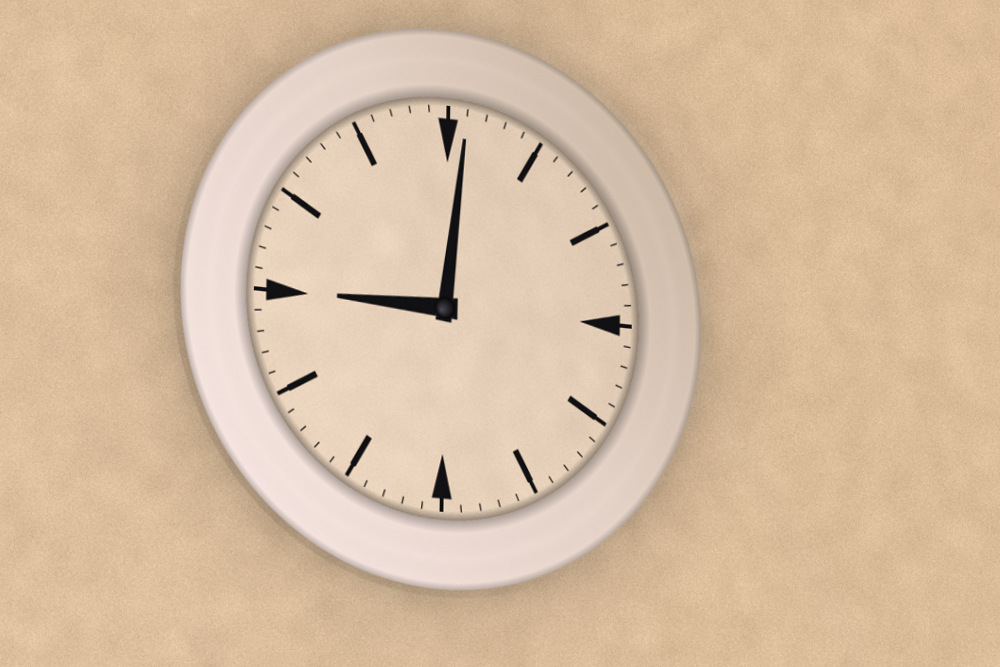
9:01
